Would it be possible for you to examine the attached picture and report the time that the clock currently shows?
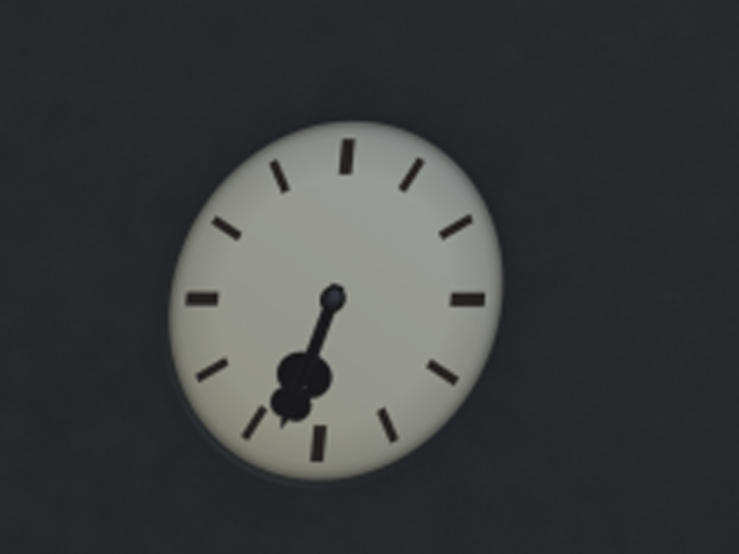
6:33
